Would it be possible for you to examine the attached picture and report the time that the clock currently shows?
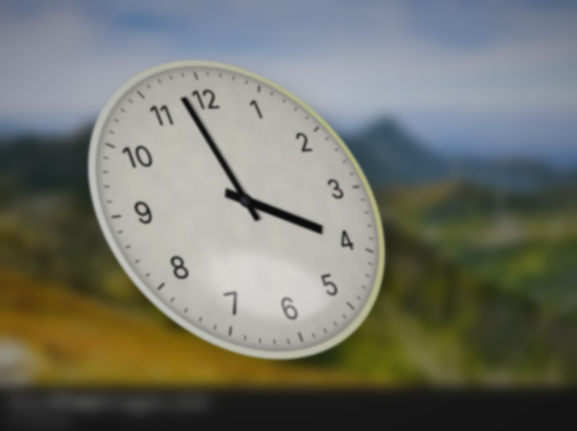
3:58
